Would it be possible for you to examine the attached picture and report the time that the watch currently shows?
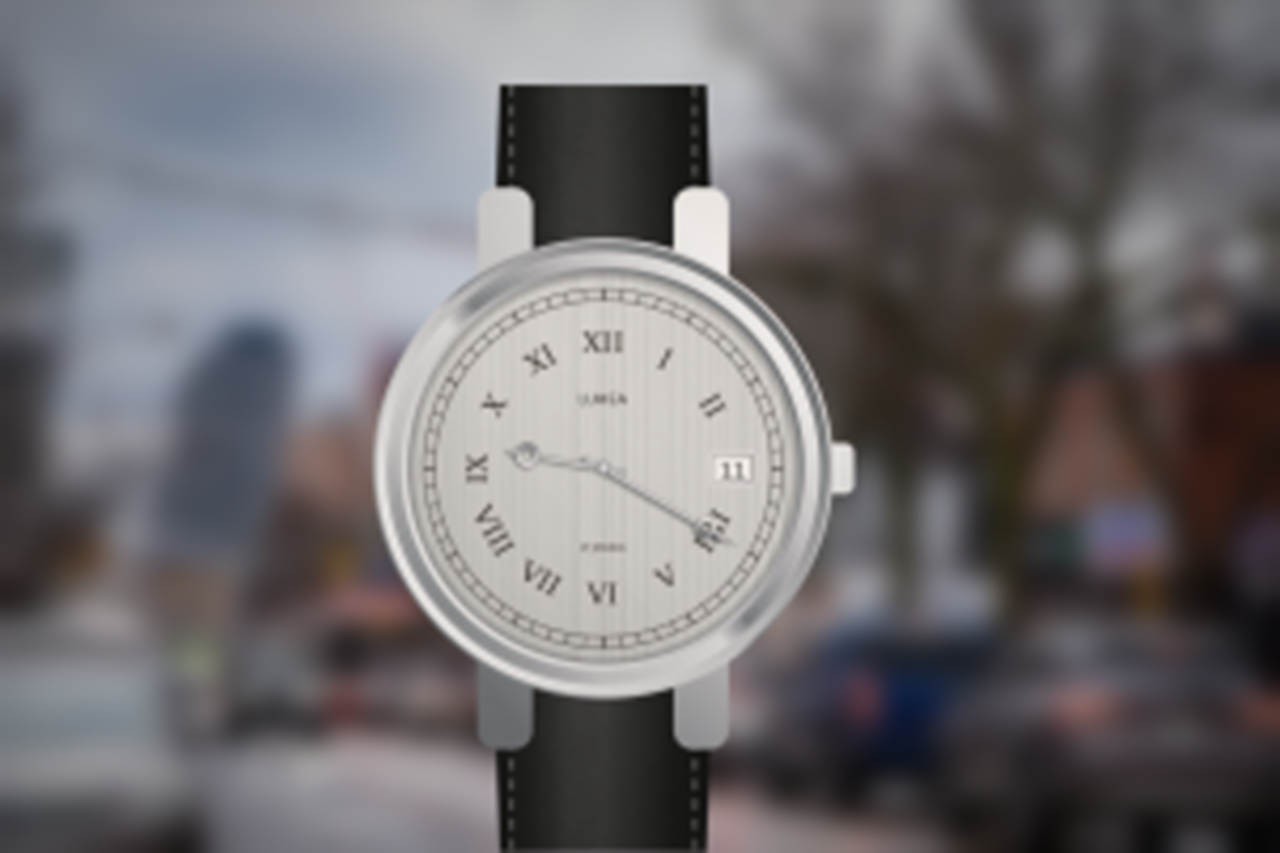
9:20
